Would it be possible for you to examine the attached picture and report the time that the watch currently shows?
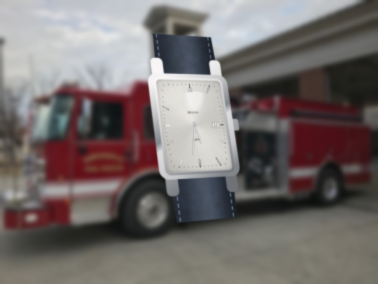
5:32
